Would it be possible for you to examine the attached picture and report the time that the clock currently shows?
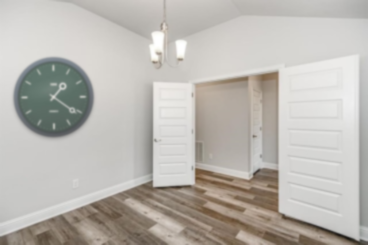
1:21
